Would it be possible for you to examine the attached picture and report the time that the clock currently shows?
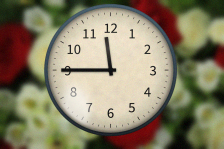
11:45
